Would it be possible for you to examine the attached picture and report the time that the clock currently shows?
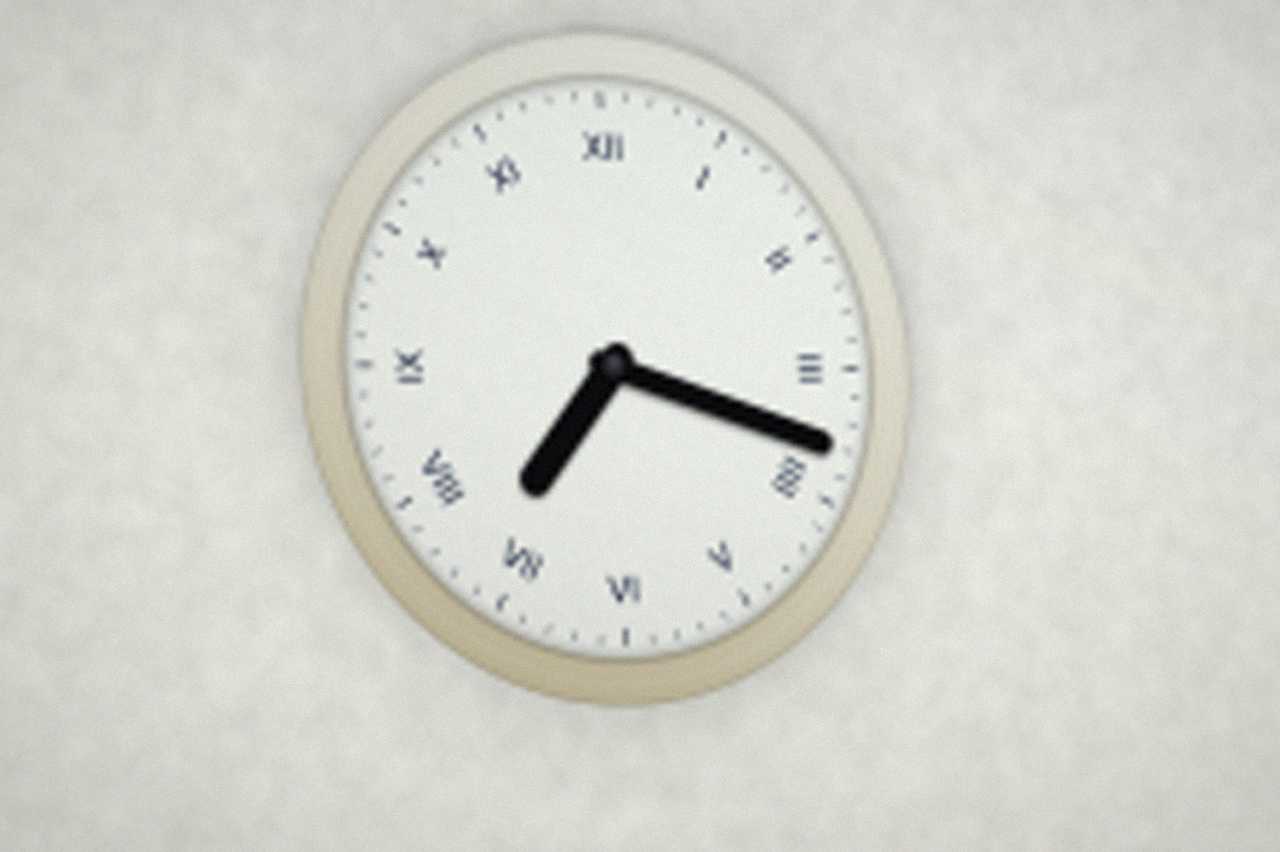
7:18
